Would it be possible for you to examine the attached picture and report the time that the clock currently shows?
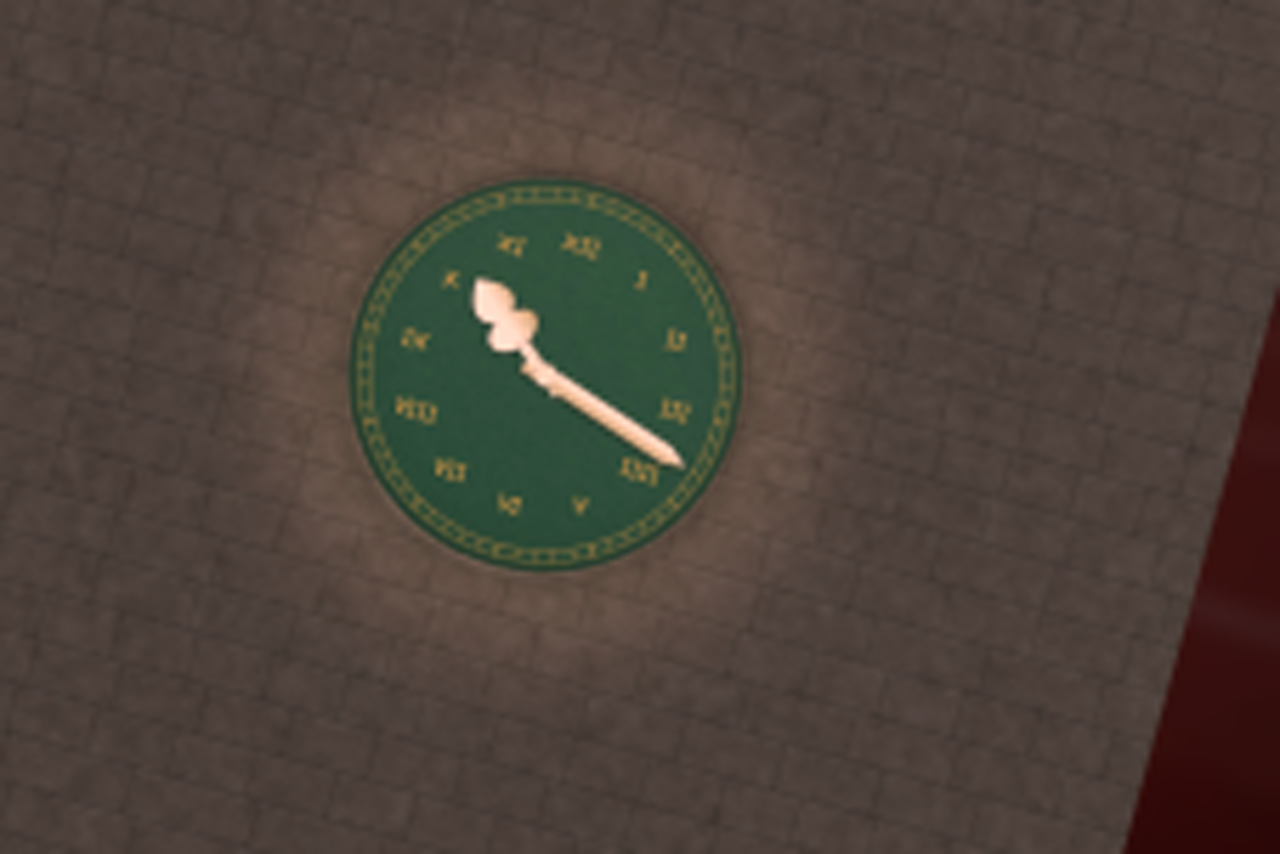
10:18
